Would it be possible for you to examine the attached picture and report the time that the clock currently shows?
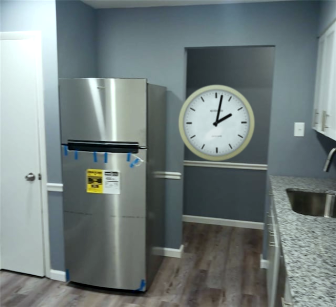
2:02
